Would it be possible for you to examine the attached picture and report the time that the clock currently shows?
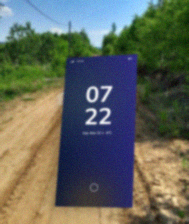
7:22
